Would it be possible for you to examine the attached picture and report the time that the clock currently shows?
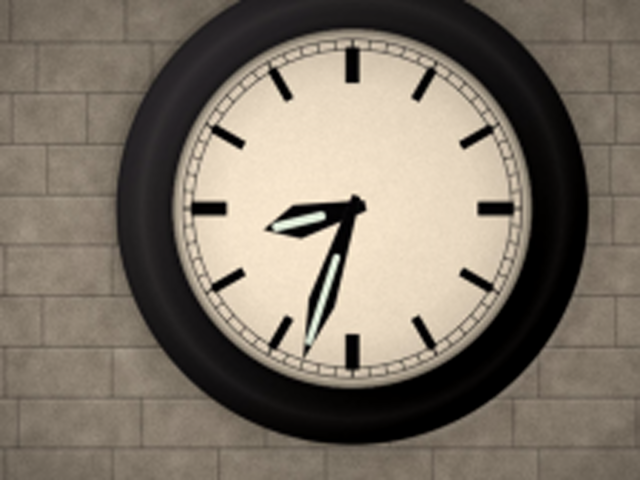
8:33
